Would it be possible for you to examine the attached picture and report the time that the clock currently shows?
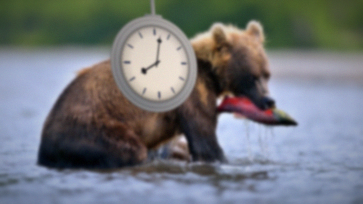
8:02
